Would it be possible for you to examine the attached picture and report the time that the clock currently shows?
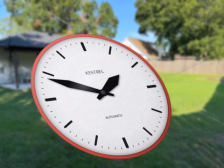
1:49
